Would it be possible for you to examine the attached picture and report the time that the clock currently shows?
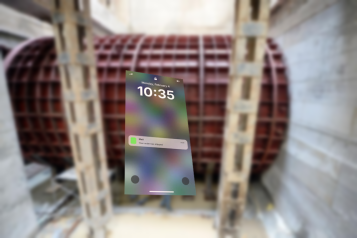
10:35
